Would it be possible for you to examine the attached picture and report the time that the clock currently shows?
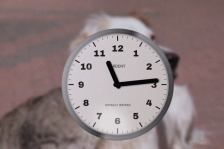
11:14
